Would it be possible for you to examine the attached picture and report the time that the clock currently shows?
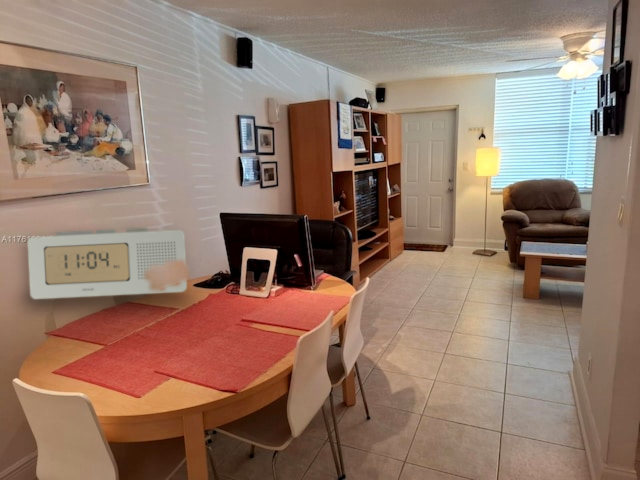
11:04
